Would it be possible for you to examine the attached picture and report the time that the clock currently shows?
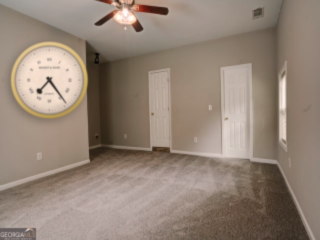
7:24
